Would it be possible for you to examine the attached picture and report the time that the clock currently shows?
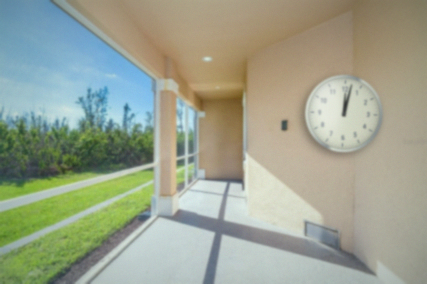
12:02
